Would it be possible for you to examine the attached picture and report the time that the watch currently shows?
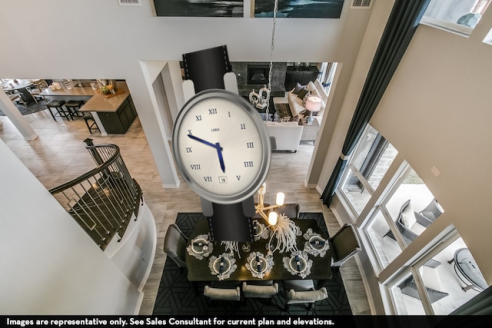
5:49
